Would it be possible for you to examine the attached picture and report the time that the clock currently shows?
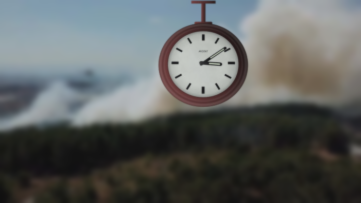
3:09
